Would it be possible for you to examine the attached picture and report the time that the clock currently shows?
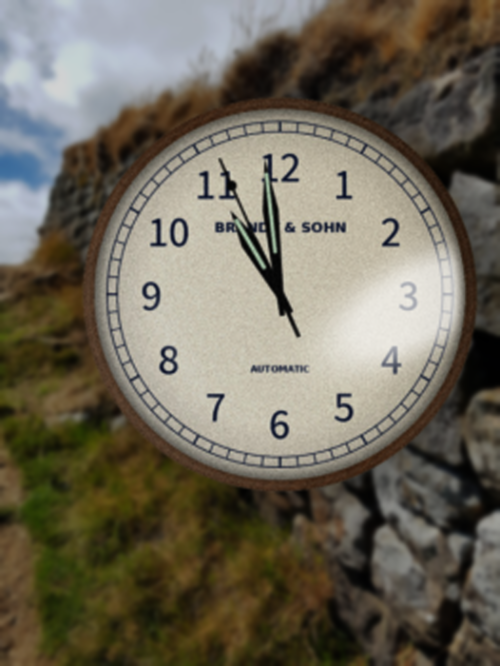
10:58:56
